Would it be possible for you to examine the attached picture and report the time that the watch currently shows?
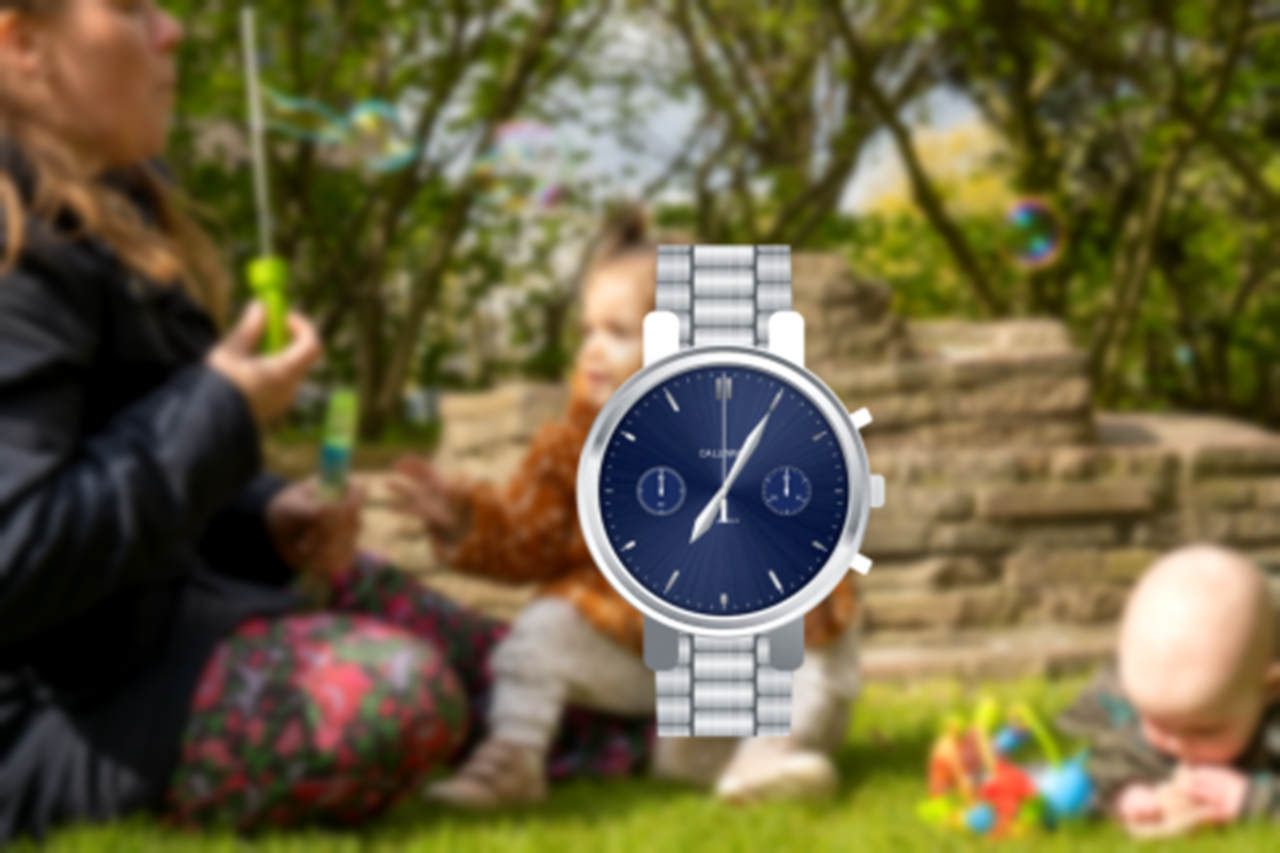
7:05
